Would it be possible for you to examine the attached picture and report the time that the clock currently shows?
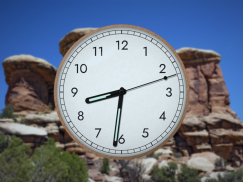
8:31:12
